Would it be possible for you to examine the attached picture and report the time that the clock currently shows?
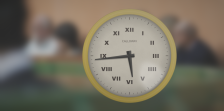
5:44
